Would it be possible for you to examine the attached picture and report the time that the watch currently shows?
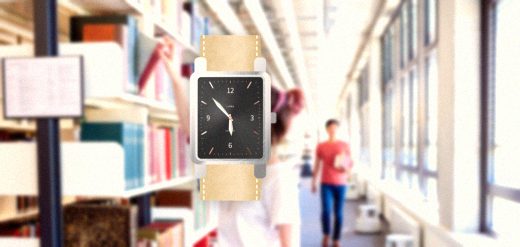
5:53
